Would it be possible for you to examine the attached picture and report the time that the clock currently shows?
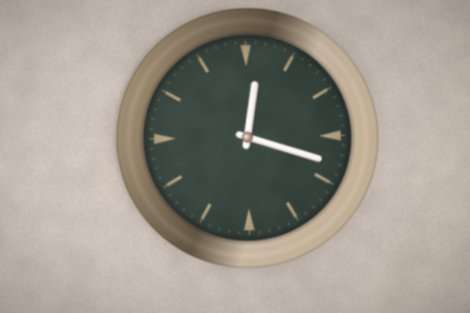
12:18
